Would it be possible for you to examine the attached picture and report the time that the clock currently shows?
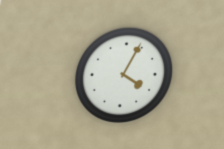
4:04
